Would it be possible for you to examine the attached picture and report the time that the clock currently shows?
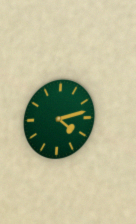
4:13
